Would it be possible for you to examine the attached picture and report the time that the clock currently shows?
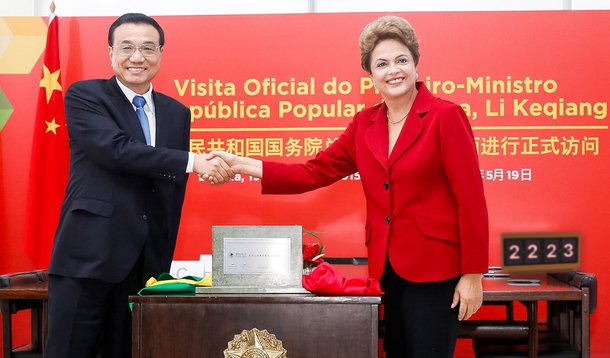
22:23
